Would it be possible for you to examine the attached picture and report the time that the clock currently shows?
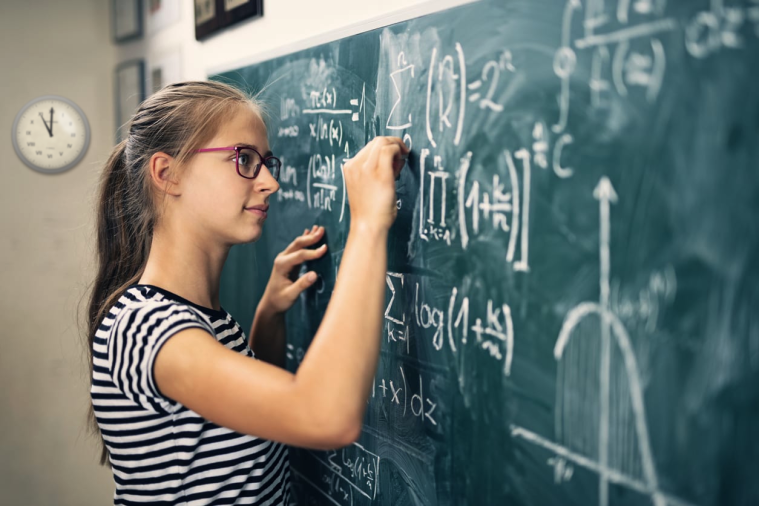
11:00
